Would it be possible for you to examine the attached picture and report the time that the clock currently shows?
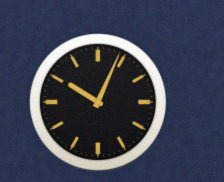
10:04
